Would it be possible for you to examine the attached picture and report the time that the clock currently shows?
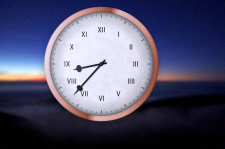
8:37
